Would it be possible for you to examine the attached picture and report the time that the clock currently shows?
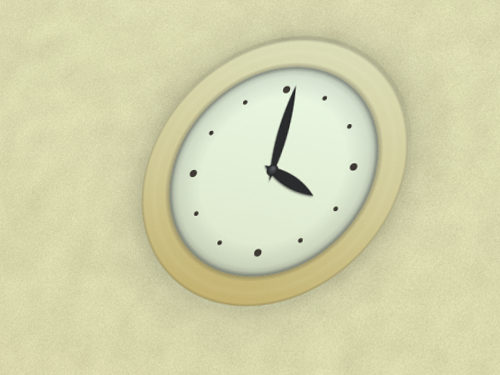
4:01
